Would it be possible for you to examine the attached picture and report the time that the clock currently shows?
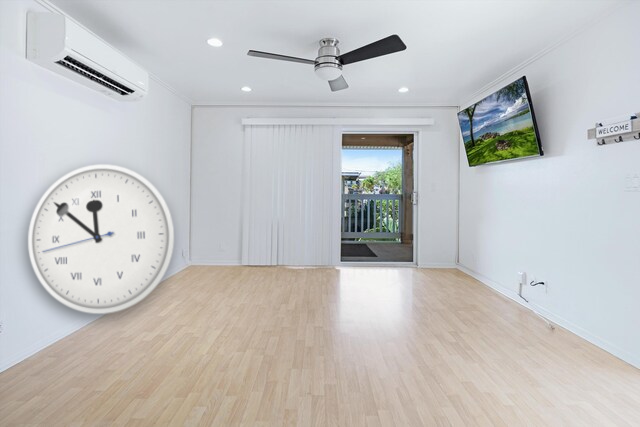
11:51:43
